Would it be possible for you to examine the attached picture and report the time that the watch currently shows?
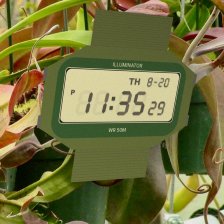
11:35:29
